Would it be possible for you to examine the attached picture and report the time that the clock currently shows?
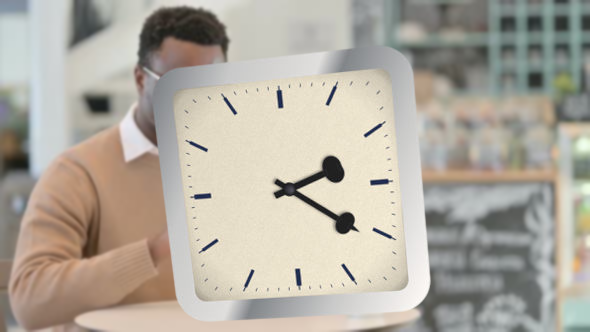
2:21
